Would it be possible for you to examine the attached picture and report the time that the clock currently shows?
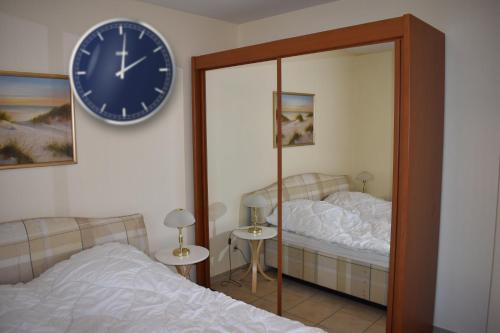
2:01
